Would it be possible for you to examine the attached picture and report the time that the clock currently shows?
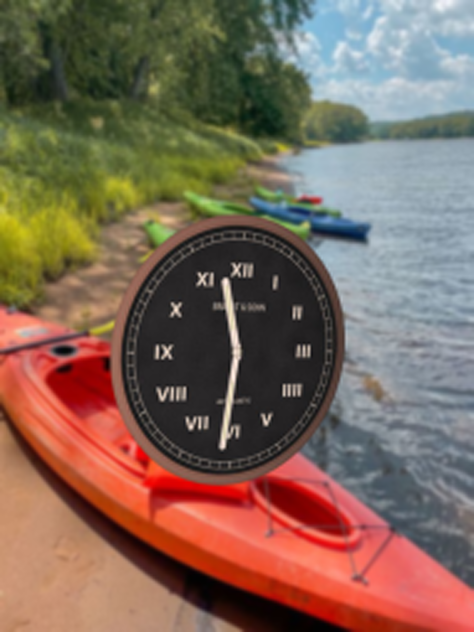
11:31
